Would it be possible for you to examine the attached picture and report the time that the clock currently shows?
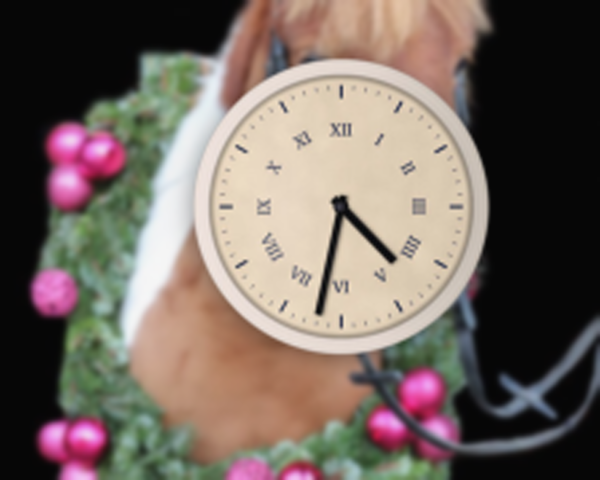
4:32
